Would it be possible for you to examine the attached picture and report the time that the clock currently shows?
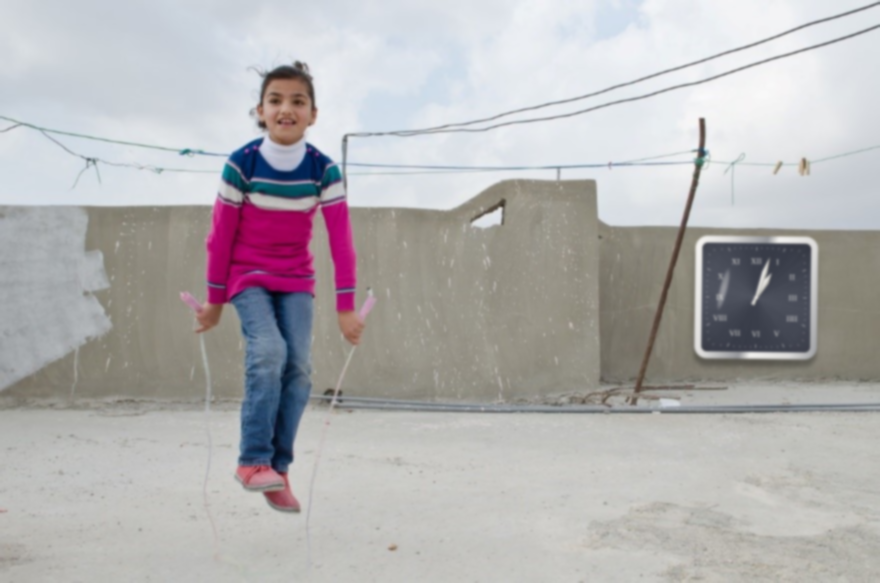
1:03
